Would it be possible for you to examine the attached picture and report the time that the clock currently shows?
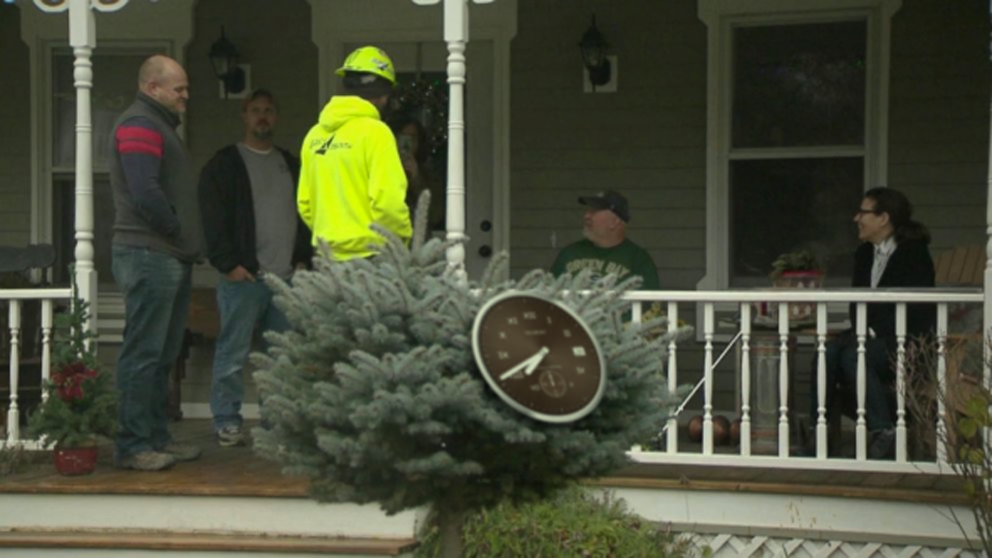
7:41
